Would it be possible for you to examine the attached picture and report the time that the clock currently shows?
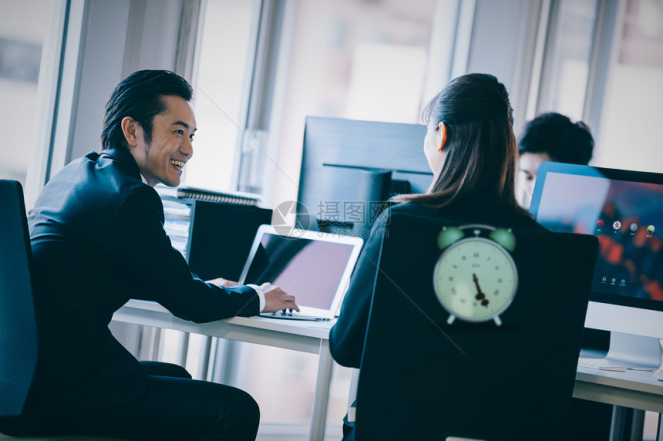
5:26
